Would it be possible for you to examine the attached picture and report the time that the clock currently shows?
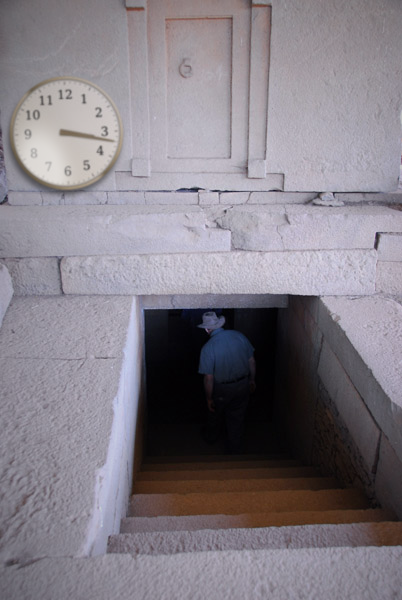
3:17
